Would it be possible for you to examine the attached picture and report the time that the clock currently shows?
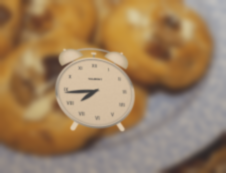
7:44
